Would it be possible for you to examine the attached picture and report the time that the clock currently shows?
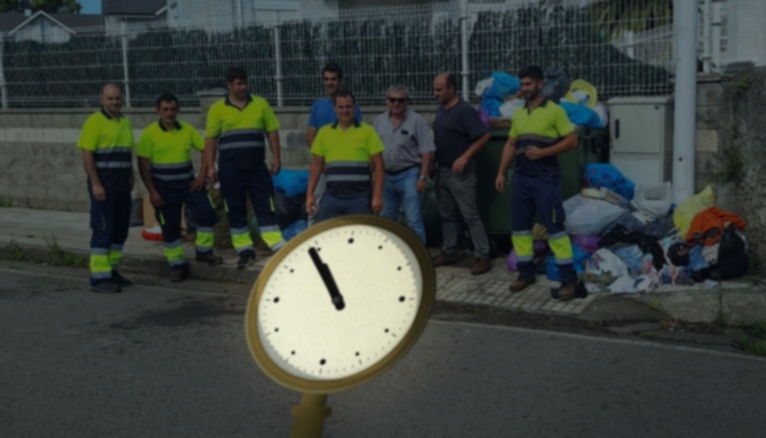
10:54
